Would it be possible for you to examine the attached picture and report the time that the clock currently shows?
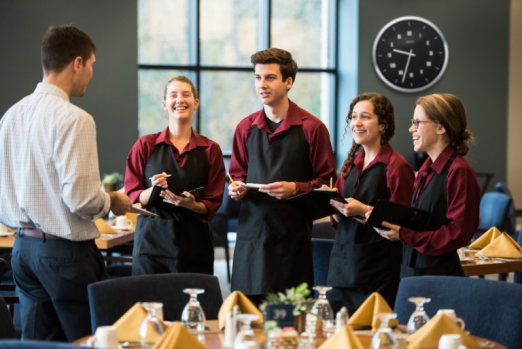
9:33
